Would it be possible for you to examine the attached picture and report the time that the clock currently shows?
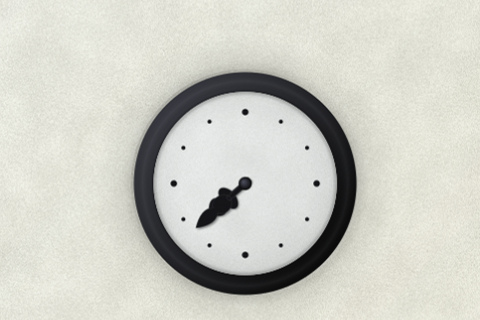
7:38
